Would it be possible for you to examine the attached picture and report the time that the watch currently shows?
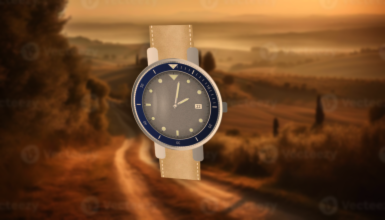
2:02
